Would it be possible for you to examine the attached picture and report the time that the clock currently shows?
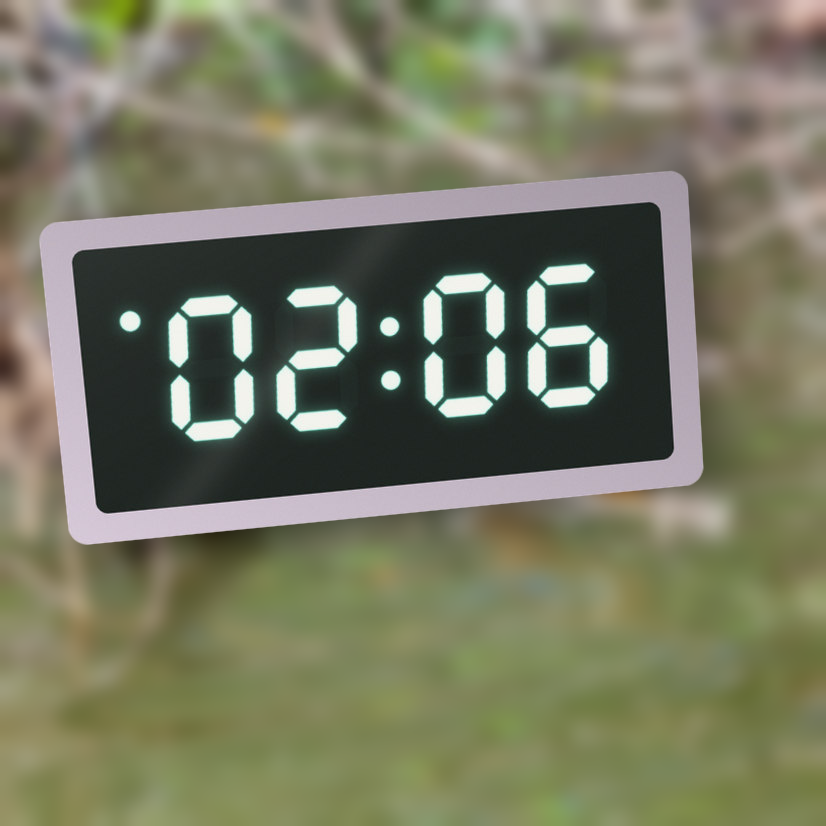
2:06
